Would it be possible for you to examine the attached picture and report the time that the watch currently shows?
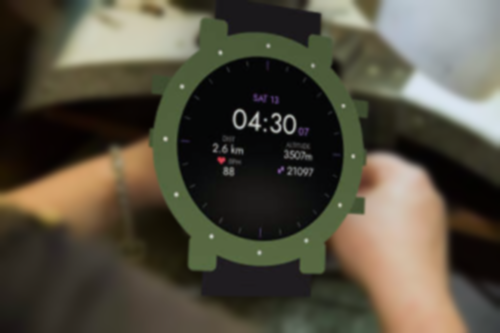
4:30
